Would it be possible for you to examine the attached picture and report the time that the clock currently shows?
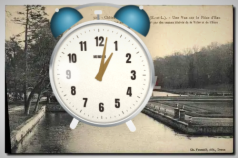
1:02
